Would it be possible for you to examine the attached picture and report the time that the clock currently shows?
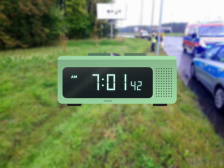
7:01:42
